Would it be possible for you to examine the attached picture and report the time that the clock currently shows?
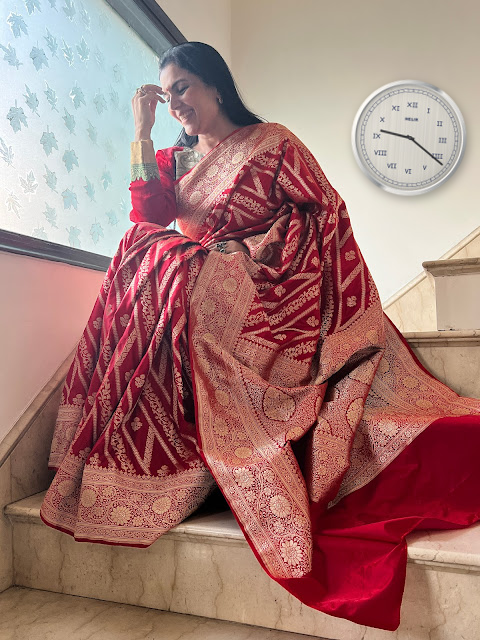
9:21
